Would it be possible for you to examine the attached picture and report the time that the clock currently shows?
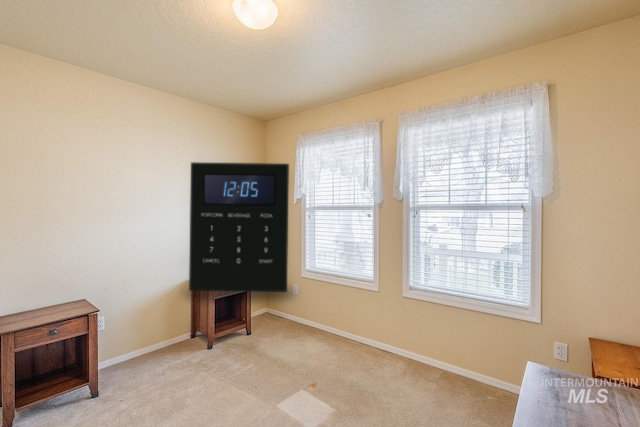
12:05
